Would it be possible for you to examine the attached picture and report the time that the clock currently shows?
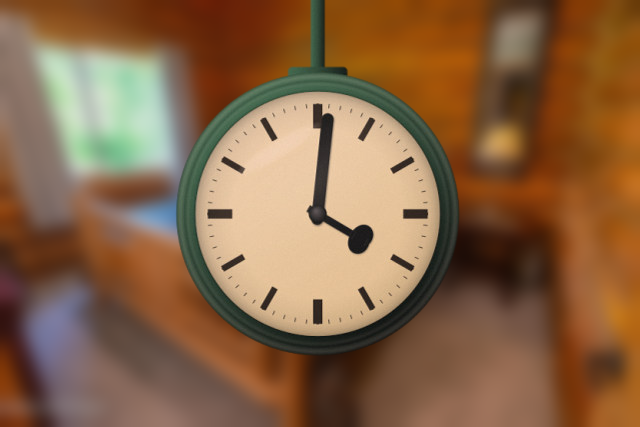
4:01
